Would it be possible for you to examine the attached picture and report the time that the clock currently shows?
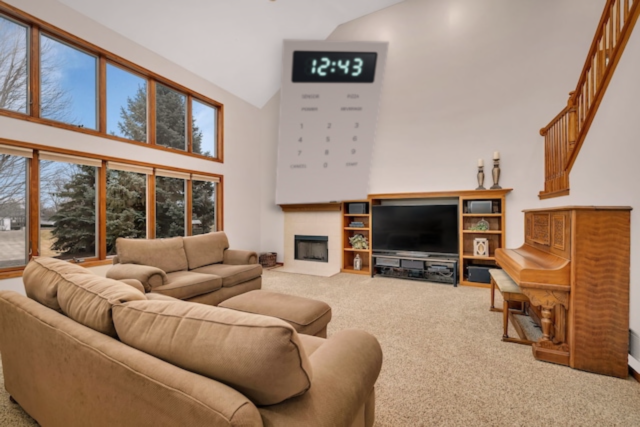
12:43
